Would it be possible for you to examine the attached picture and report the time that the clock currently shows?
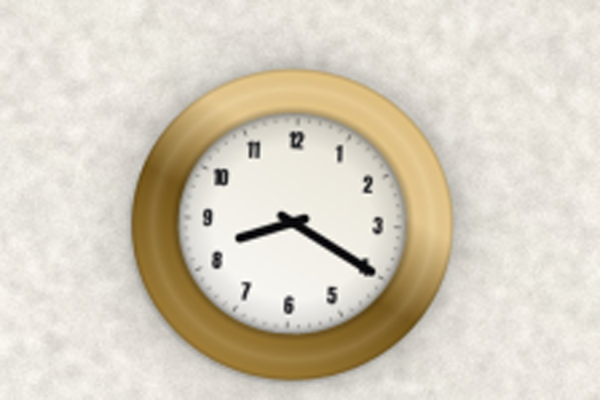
8:20
